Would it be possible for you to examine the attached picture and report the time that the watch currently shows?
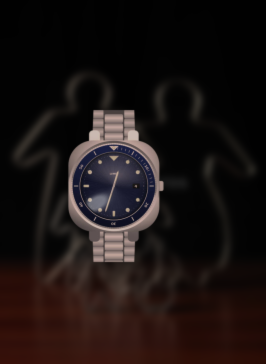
12:33
